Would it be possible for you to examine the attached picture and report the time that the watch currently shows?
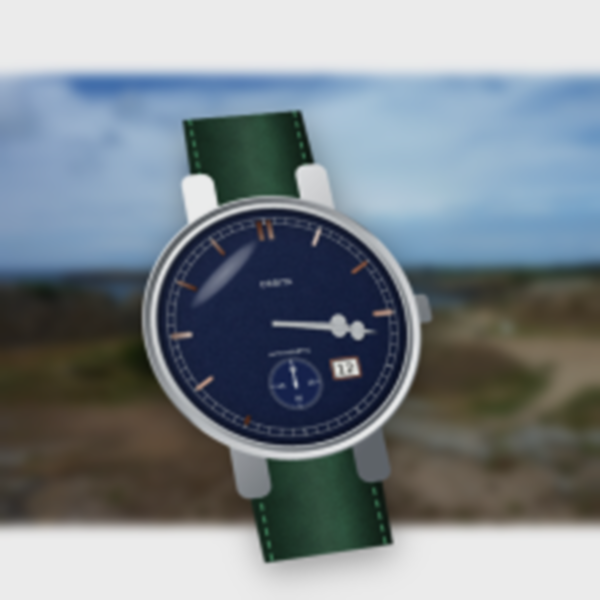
3:17
